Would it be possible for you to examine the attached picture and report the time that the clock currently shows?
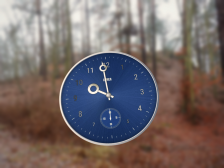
9:59
